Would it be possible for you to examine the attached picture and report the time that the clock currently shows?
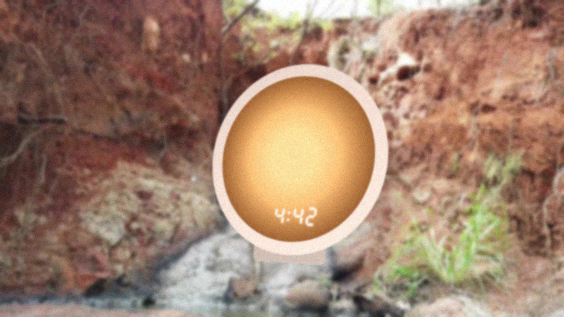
4:42
